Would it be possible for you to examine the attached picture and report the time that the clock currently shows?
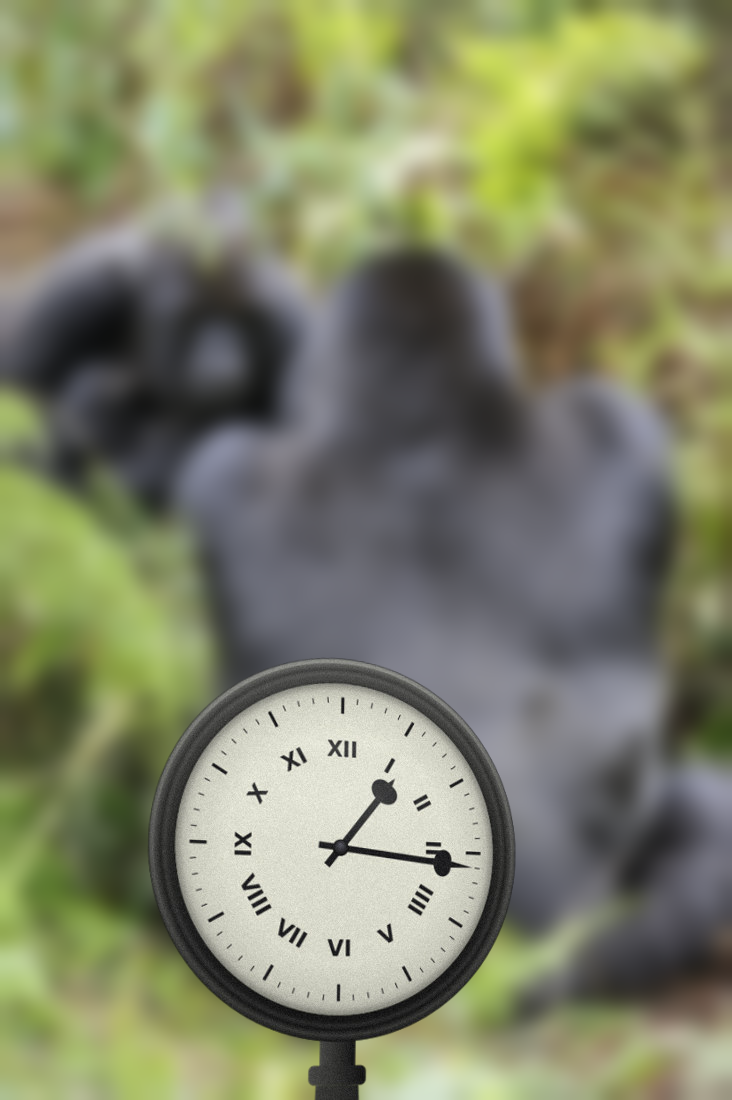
1:16
